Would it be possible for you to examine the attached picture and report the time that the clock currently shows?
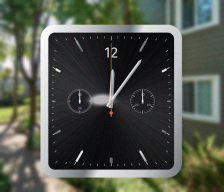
12:06
